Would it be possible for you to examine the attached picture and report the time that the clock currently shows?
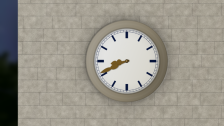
8:41
